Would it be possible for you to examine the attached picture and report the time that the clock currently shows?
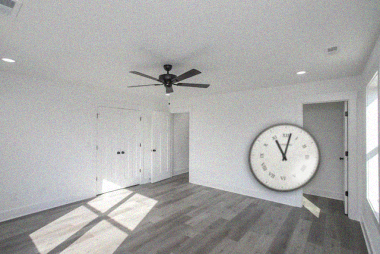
11:02
